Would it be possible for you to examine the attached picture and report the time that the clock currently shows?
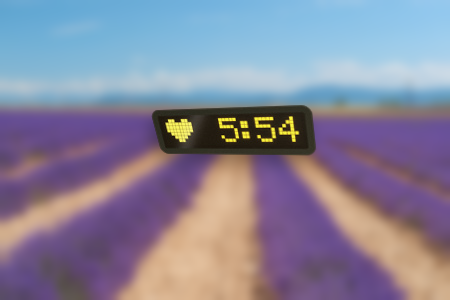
5:54
